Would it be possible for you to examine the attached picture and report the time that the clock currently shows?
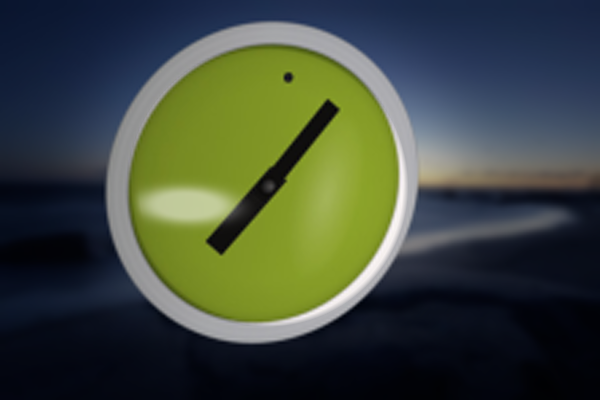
7:05
